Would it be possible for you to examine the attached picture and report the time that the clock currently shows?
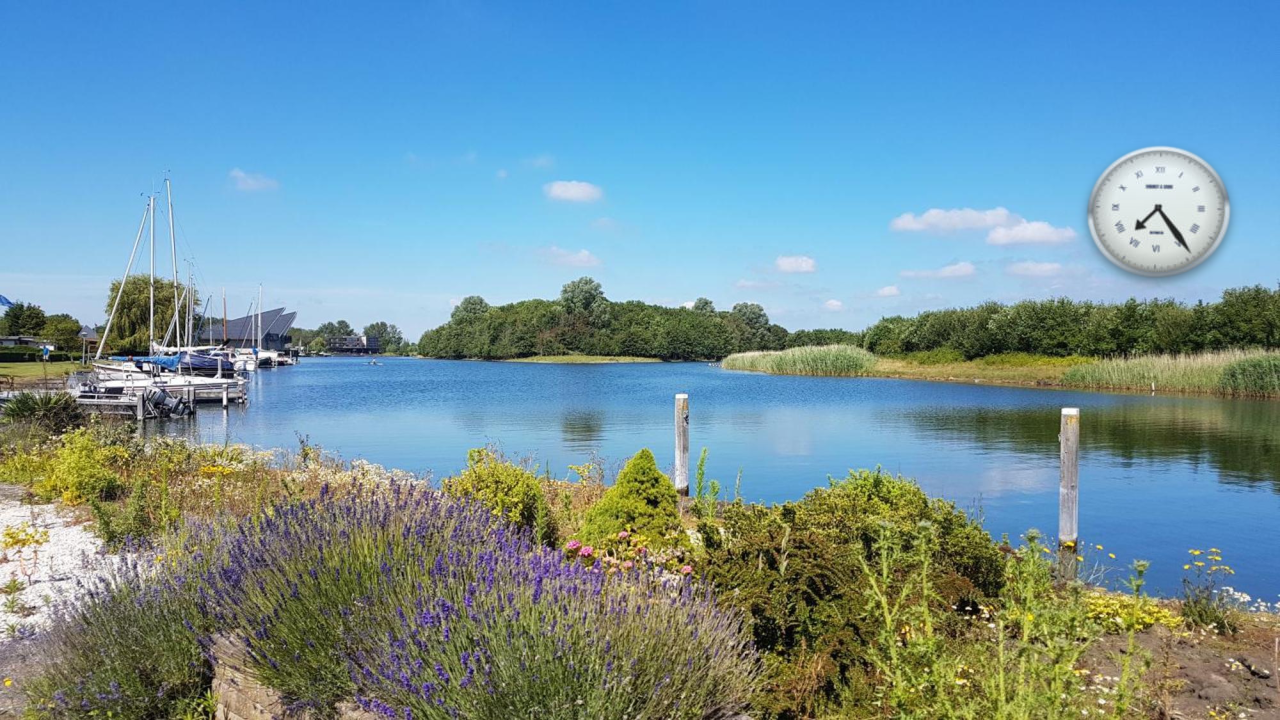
7:24
